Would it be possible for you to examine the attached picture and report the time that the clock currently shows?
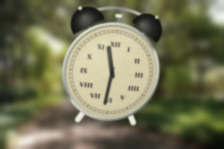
11:31
